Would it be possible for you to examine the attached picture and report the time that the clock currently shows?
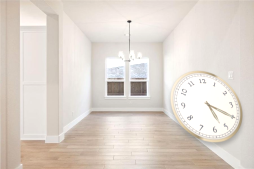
5:20
